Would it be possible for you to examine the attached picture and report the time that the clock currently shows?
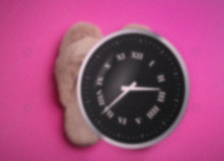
2:36
